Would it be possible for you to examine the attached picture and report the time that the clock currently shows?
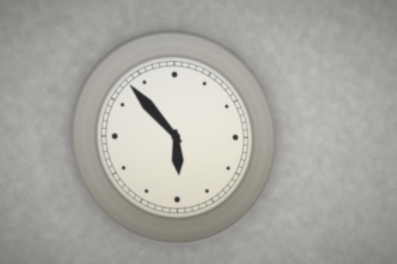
5:53
